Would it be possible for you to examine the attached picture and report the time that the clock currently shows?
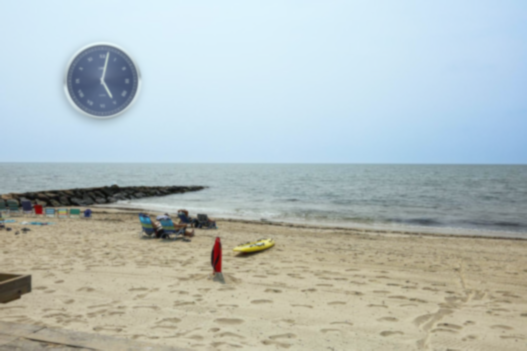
5:02
